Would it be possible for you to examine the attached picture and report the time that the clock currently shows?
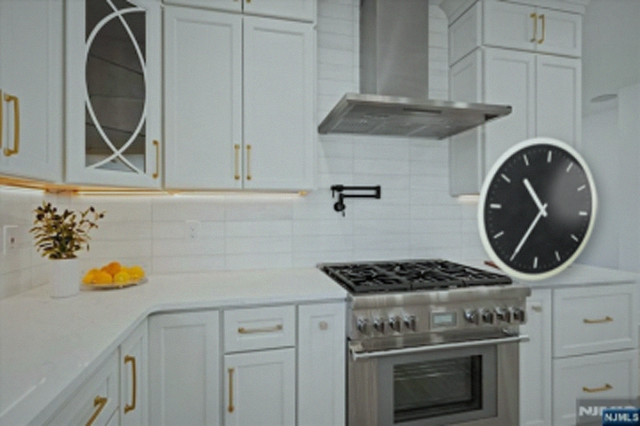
10:35
